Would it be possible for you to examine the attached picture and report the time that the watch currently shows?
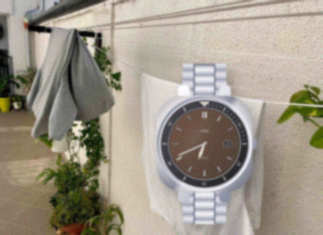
6:41
